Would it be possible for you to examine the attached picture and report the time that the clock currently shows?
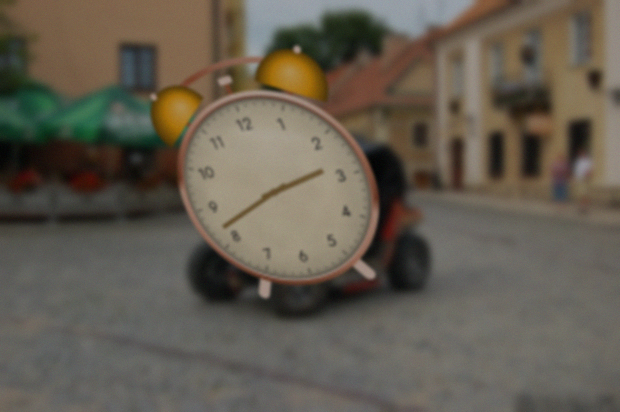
2:42
